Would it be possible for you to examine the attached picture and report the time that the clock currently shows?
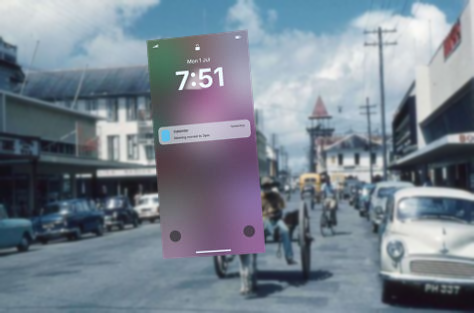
7:51
